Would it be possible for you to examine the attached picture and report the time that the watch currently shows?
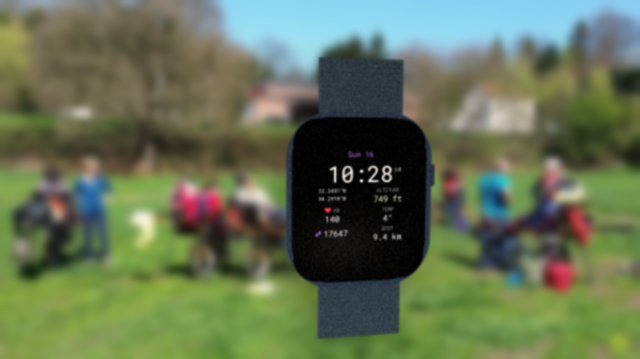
10:28
